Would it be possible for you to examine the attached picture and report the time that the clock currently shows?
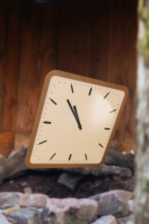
10:53
